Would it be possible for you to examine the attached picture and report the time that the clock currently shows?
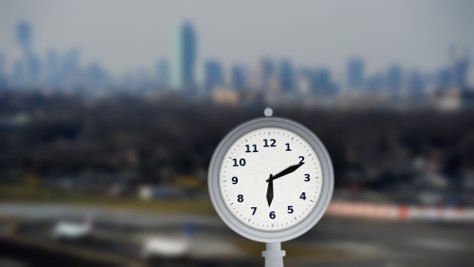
6:11
